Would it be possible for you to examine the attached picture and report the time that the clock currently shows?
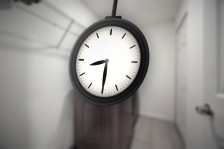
8:30
